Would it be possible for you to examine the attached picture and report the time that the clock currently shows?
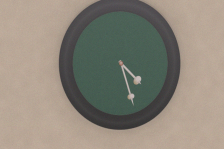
4:27
